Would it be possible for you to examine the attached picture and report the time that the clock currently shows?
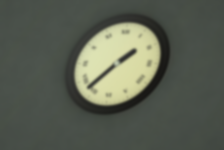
1:37
